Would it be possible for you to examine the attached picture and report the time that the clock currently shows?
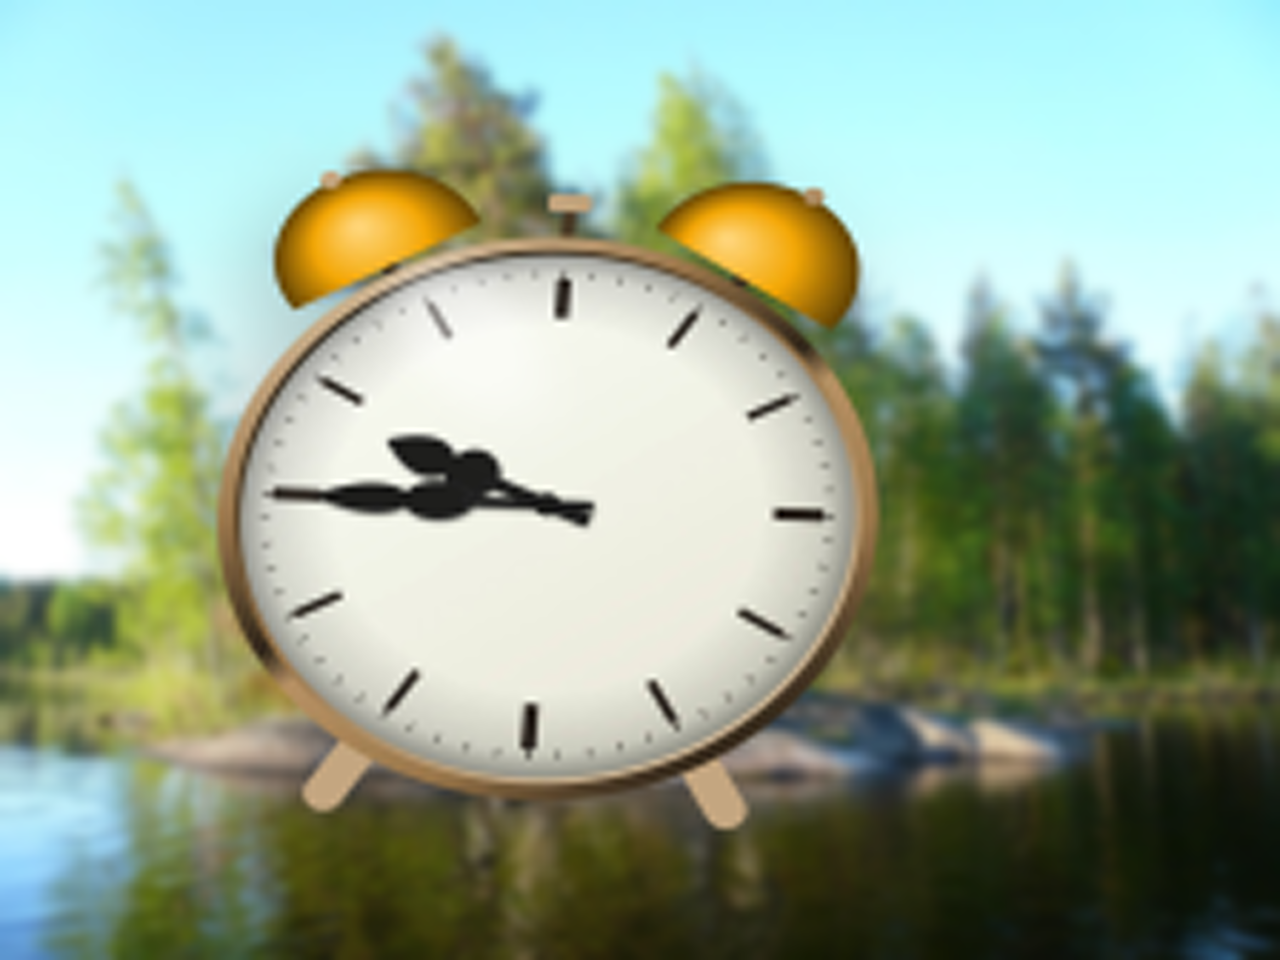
9:45
